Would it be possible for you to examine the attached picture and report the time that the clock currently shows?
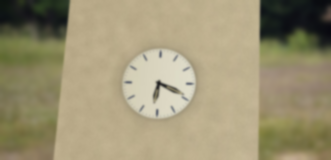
6:19
